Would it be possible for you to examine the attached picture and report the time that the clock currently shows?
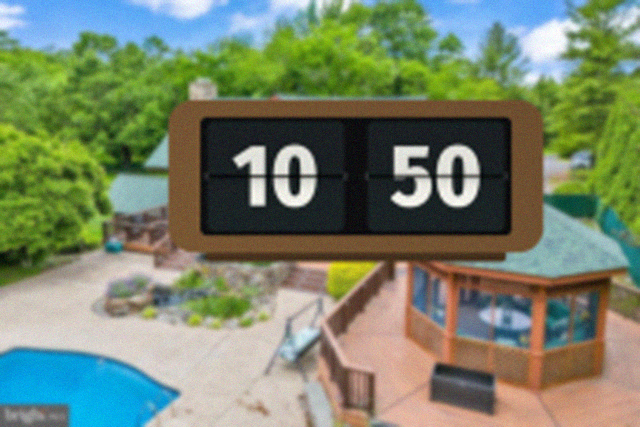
10:50
